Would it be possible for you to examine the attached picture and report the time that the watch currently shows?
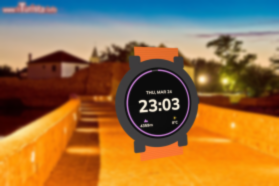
23:03
